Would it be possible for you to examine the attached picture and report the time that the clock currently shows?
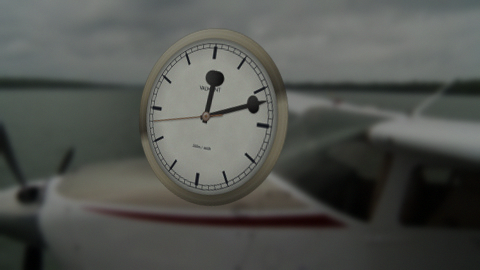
12:11:43
